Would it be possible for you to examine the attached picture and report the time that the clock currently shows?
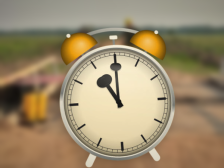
11:00
